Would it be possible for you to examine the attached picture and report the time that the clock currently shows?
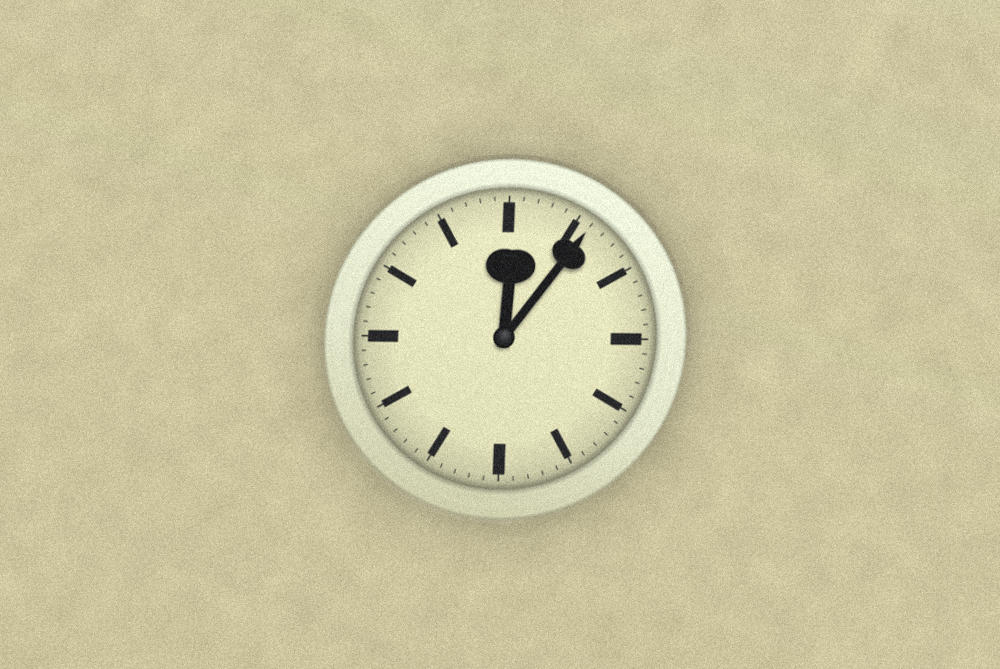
12:06
